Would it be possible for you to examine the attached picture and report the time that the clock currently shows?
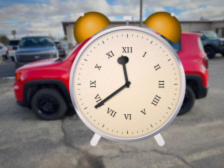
11:39
